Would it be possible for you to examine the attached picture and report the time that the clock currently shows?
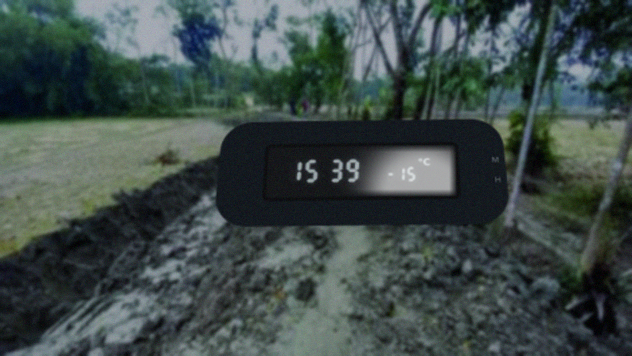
15:39
